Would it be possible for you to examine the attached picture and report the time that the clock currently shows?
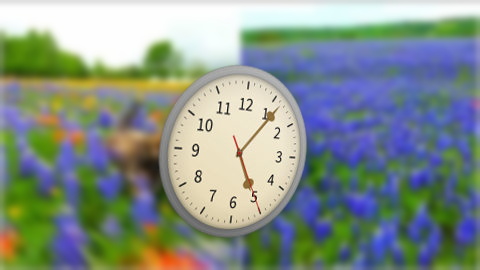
5:06:25
